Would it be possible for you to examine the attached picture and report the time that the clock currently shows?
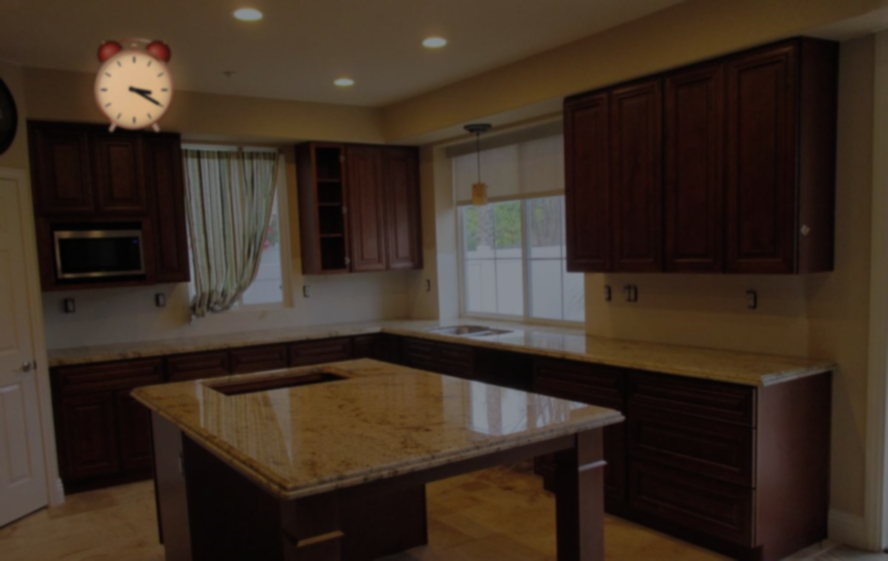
3:20
